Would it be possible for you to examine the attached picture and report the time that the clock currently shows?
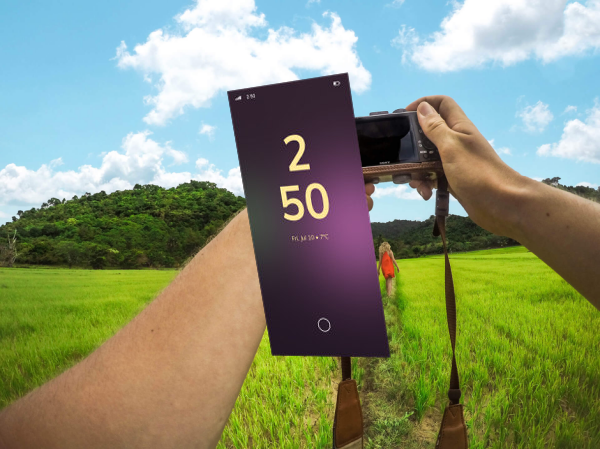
2:50
